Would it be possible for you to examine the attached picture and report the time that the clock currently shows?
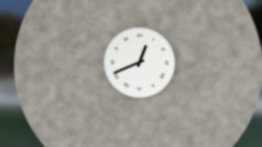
12:41
